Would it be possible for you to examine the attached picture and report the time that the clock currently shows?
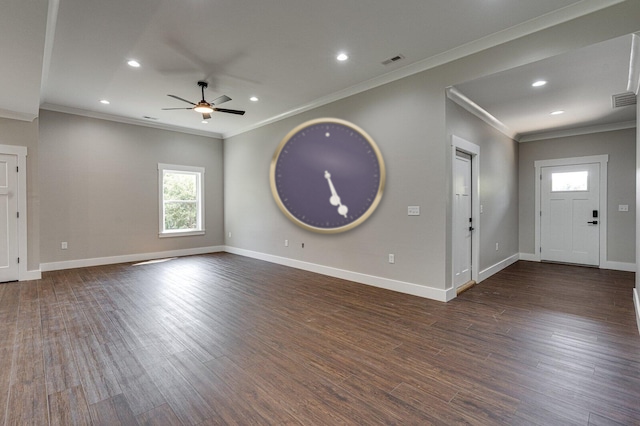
5:26
